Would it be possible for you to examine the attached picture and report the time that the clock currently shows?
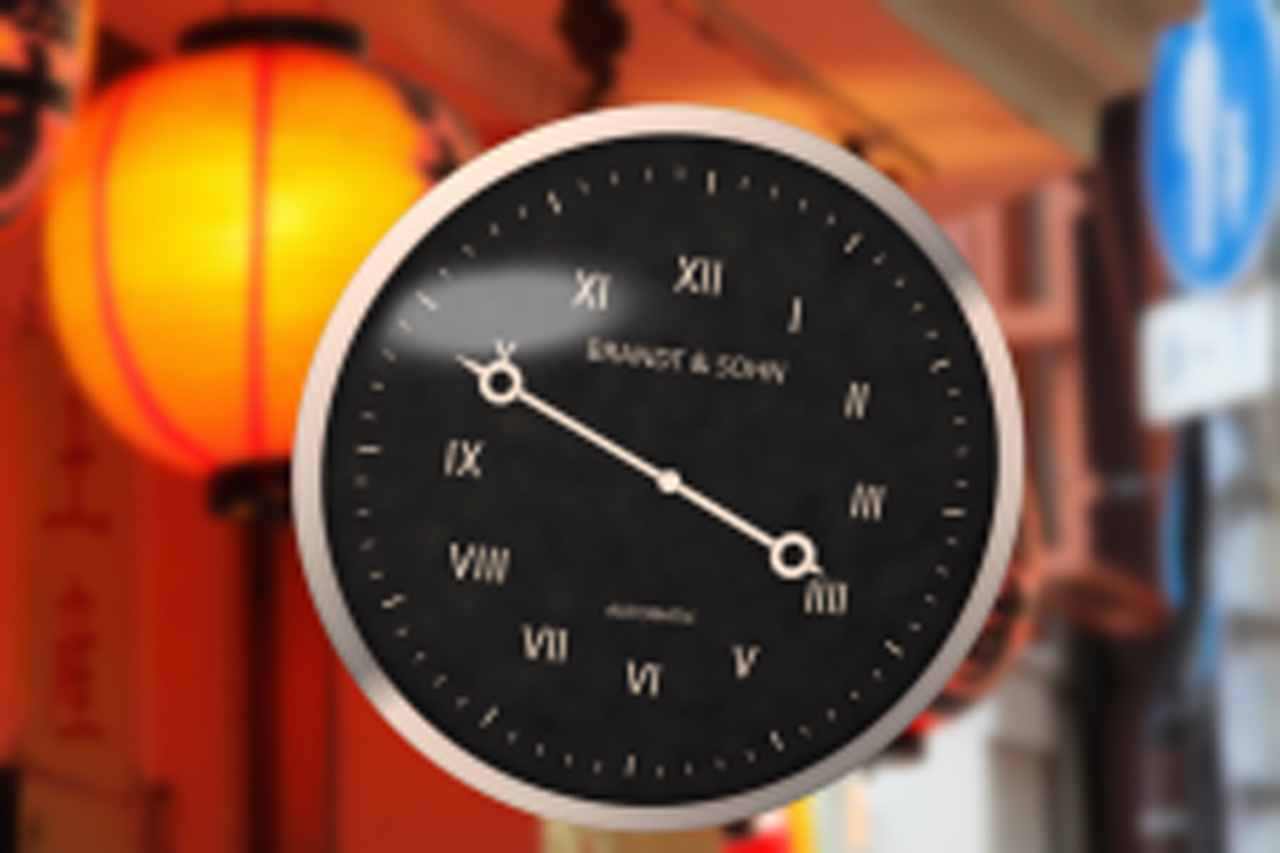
3:49
